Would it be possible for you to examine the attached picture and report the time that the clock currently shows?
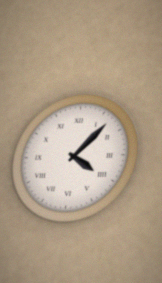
4:07
